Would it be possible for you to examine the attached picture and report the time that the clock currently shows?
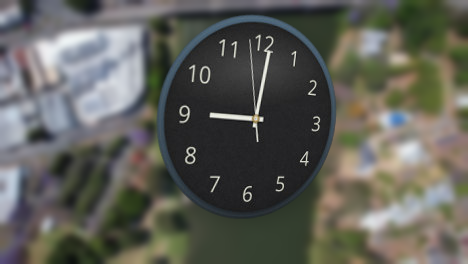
9:00:58
